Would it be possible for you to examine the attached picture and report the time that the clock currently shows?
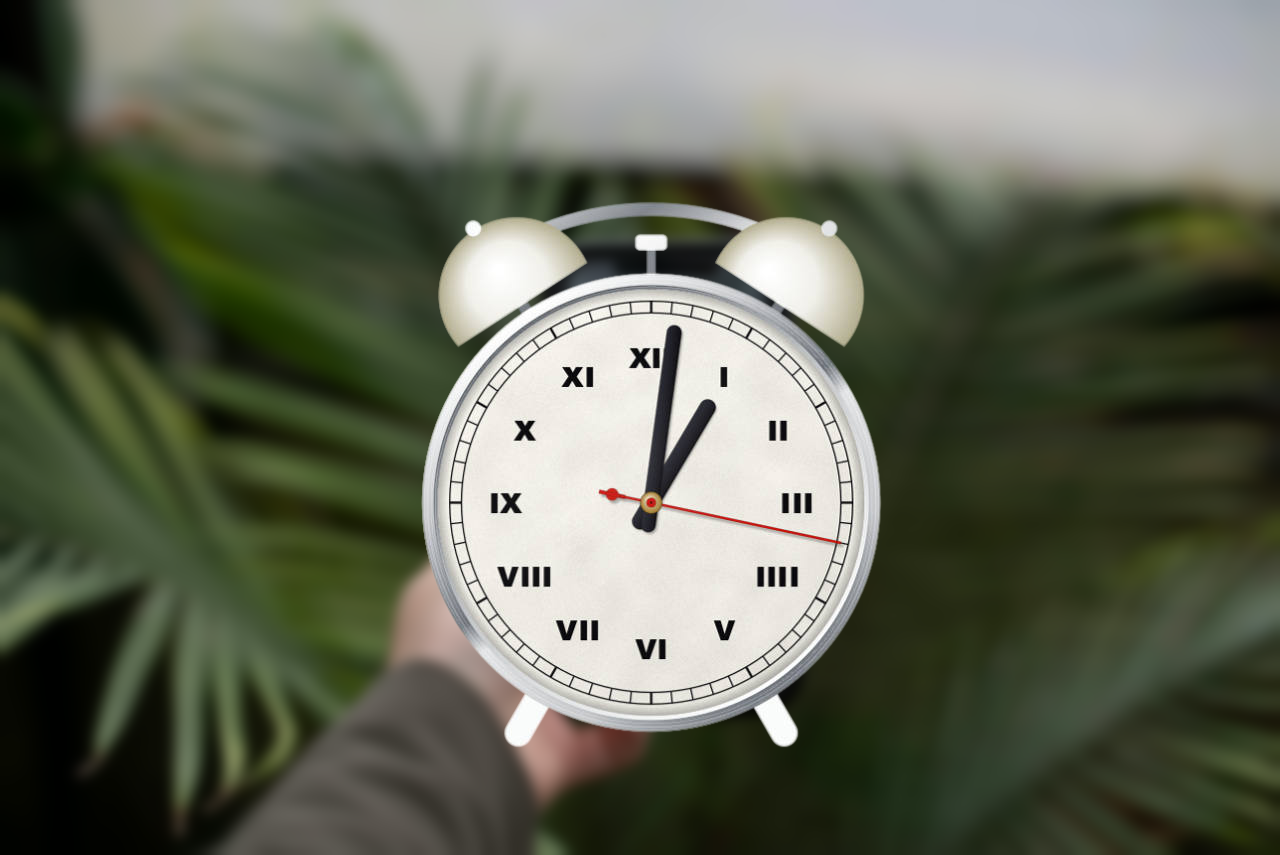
1:01:17
